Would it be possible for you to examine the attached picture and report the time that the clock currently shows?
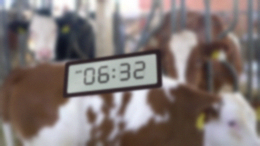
6:32
